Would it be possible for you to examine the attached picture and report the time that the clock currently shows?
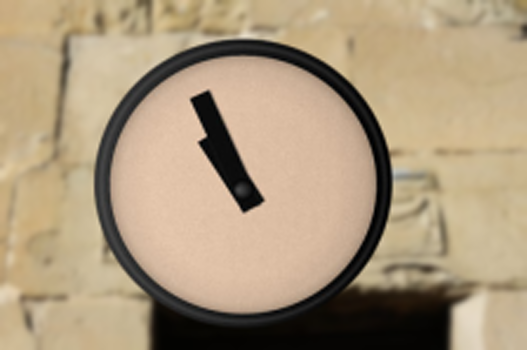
10:56
